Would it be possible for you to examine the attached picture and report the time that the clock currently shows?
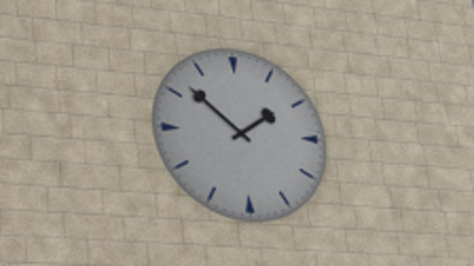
1:52
